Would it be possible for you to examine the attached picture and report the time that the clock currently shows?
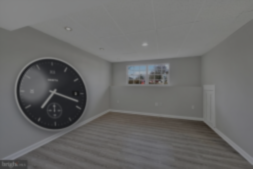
7:18
